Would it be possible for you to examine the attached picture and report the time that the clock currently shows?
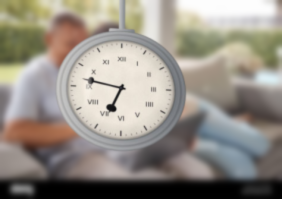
6:47
